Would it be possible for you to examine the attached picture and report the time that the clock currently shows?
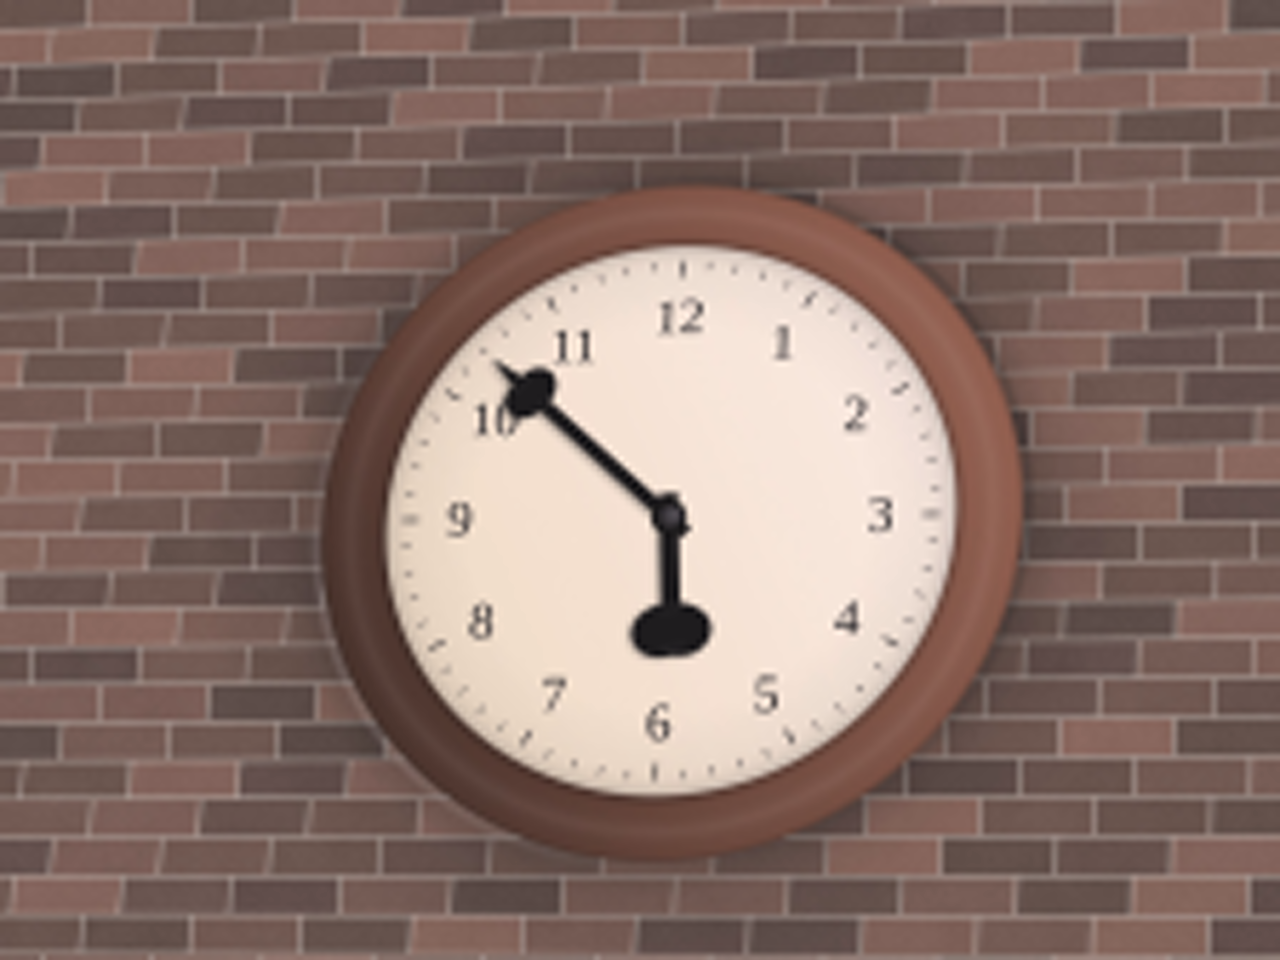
5:52
